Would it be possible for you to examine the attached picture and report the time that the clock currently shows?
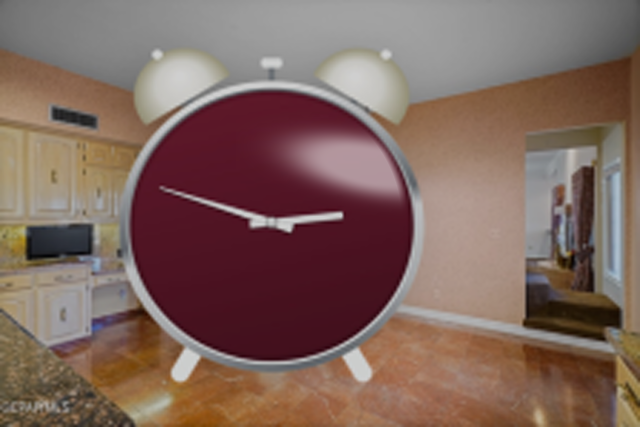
2:48
